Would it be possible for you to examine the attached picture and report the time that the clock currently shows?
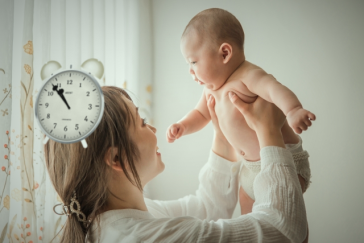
10:53
